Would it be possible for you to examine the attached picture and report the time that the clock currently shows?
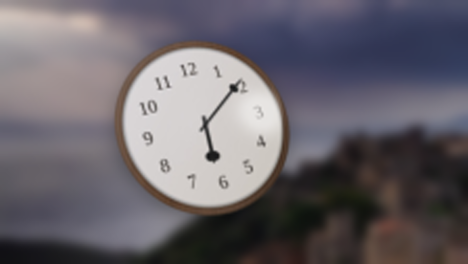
6:09
